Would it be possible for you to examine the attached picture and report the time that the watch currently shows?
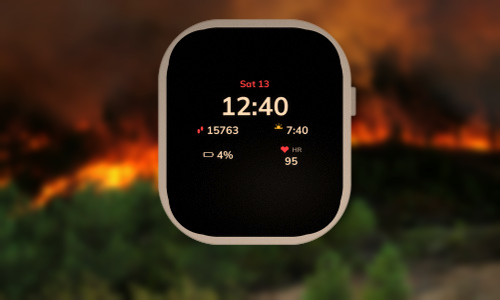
12:40
